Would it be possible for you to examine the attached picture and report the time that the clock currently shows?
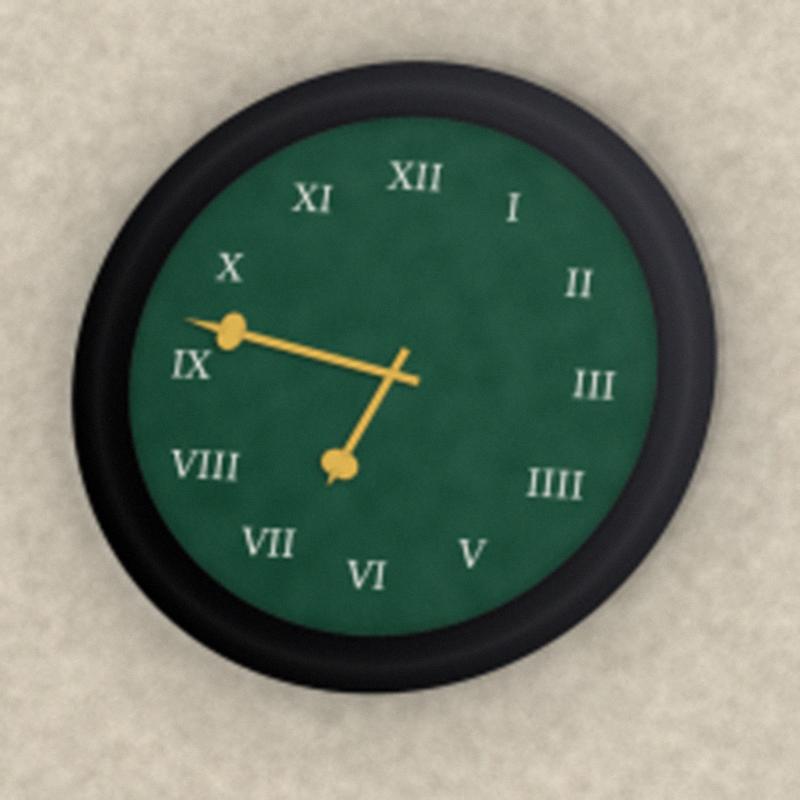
6:47
